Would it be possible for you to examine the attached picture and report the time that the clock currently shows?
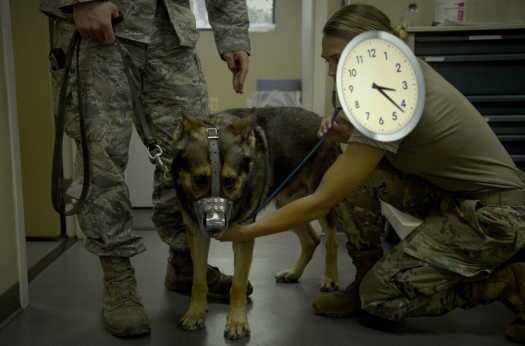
3:22
